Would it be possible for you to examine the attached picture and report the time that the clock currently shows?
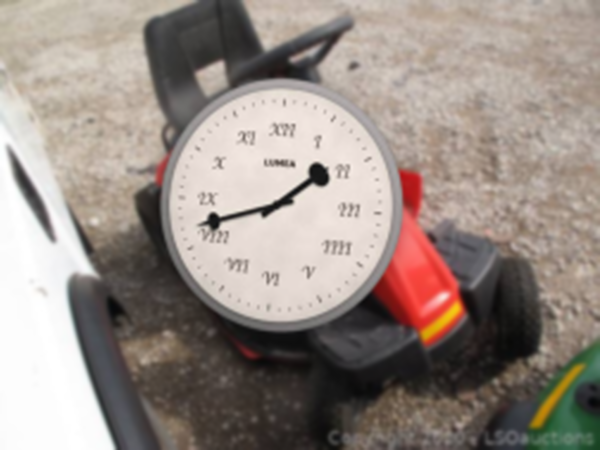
1:42
